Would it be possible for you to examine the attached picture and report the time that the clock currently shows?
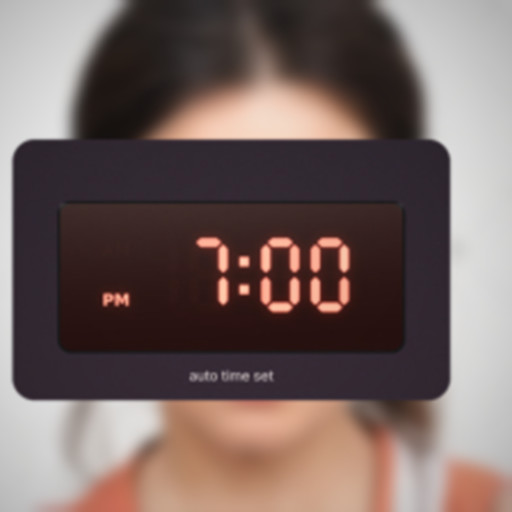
7:00
